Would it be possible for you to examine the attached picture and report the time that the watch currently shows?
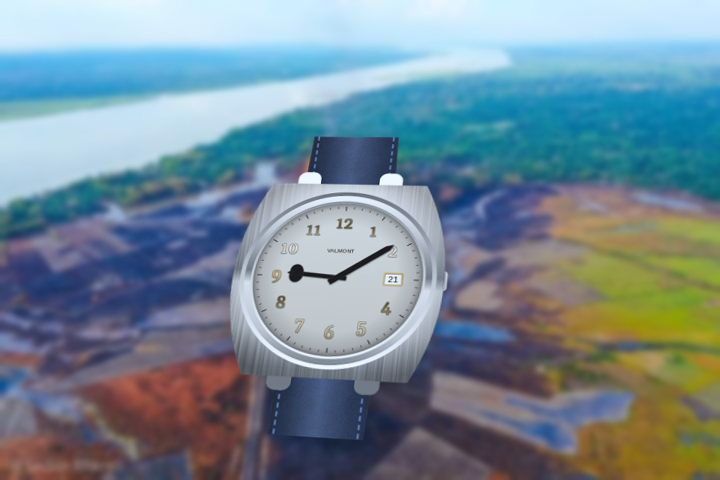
9:09
